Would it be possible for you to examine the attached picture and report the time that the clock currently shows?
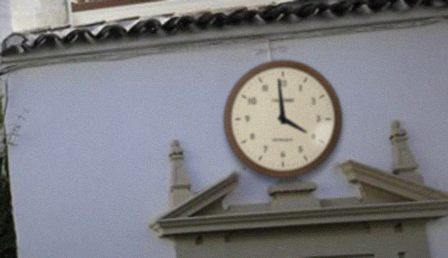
3:59
